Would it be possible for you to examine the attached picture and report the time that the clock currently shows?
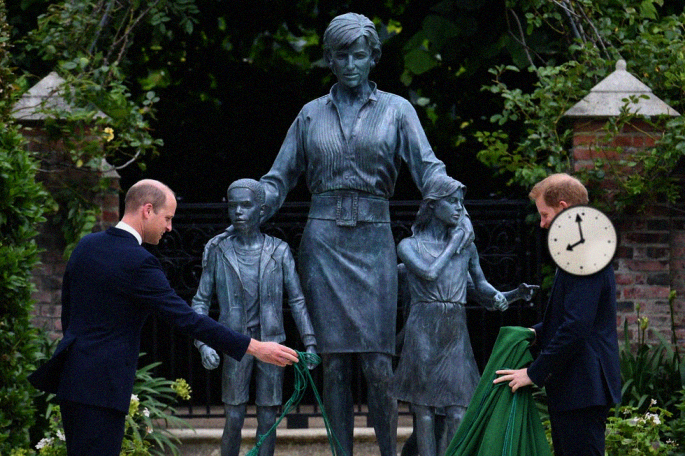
7:58
